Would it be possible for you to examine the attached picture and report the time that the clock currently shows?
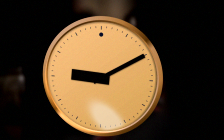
9:10
